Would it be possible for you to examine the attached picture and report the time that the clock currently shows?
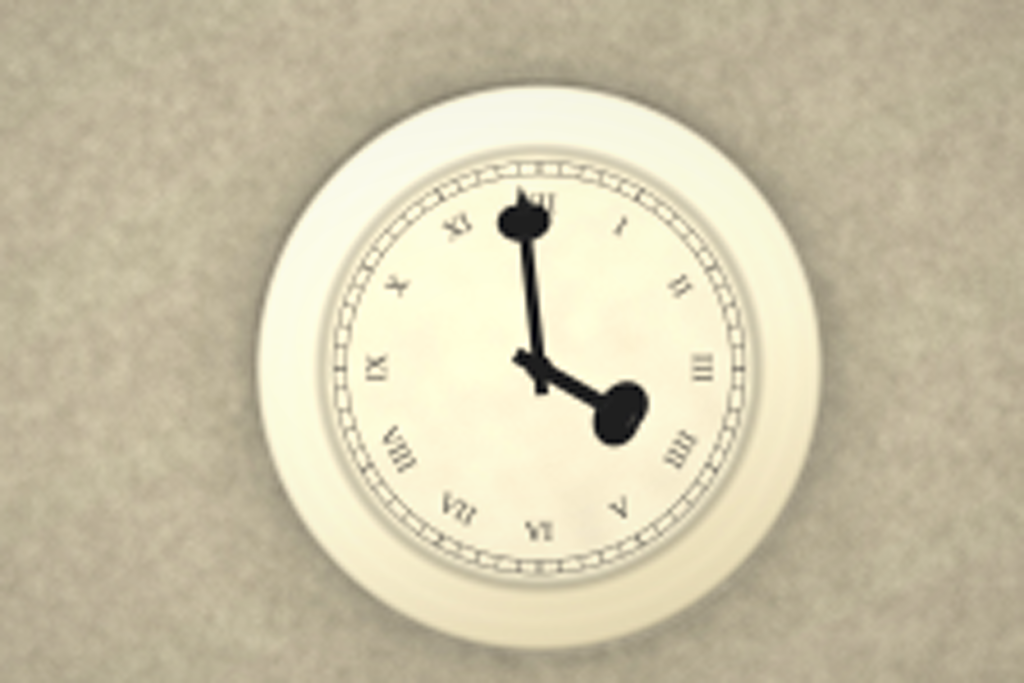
3:59
